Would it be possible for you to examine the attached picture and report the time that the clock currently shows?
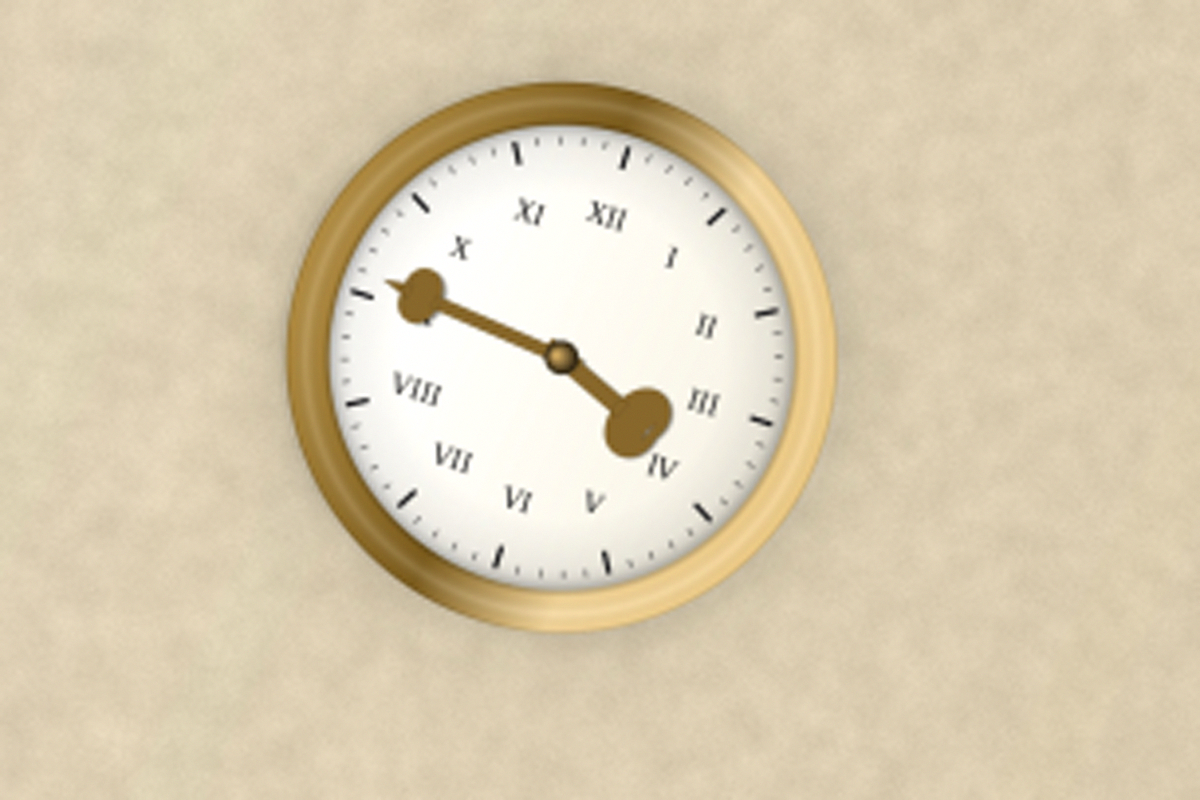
3:46
